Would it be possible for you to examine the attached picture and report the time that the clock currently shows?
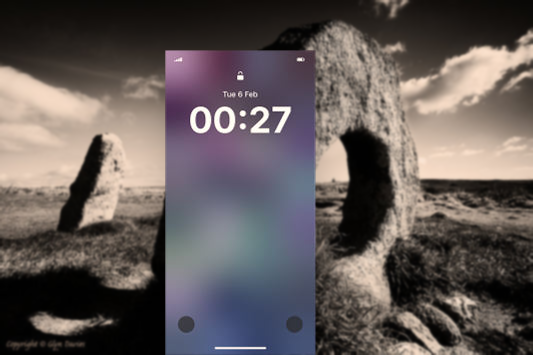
0:27
